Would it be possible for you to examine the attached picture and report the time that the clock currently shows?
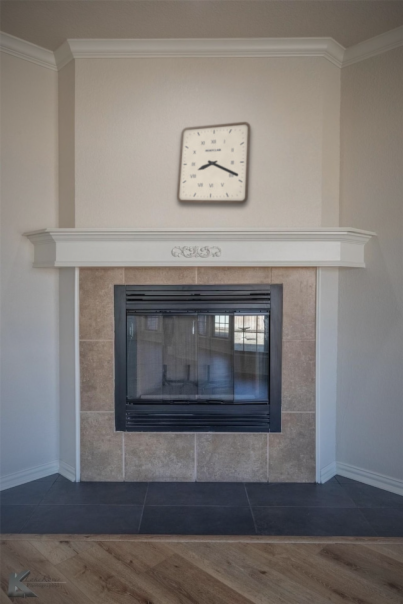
8:19
